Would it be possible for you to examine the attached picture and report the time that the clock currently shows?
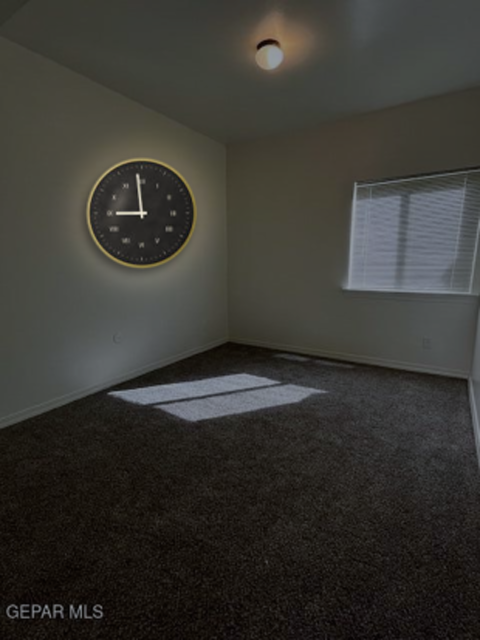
8:59
